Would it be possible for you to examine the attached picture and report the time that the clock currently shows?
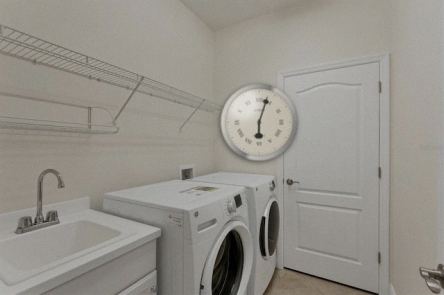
6:03
